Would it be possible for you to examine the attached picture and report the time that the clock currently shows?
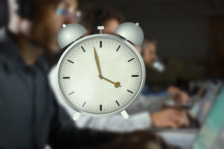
3:58
